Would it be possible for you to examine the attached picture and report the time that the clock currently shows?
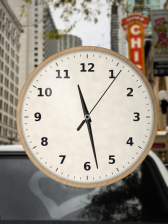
11:28:06
